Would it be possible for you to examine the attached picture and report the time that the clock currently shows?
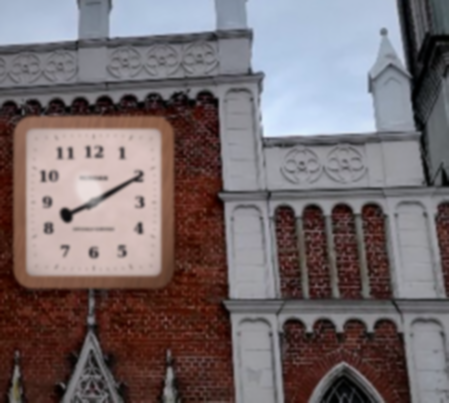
8:10
